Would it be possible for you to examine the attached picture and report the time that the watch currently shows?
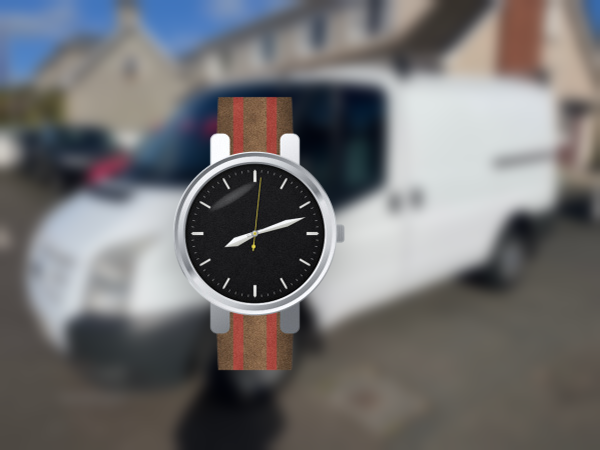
8:12:01
